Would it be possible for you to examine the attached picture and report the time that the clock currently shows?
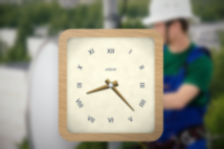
8:23
